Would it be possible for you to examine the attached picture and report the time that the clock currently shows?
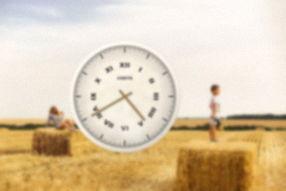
4:40
